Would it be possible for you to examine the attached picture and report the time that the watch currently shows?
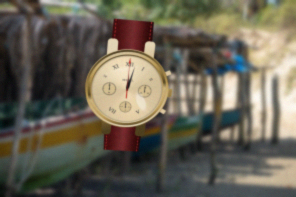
12:02
